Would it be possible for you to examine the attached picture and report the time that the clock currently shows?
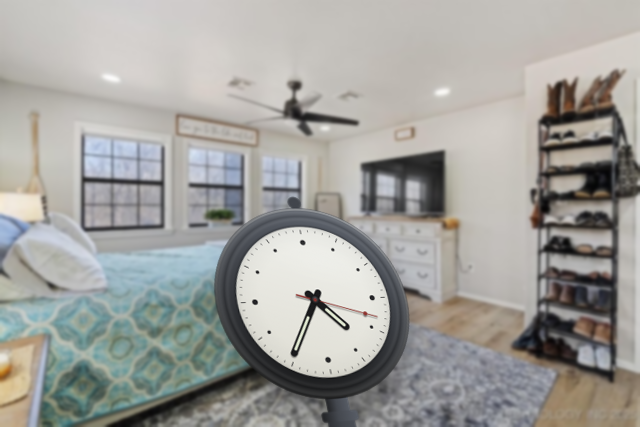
4:35:18
